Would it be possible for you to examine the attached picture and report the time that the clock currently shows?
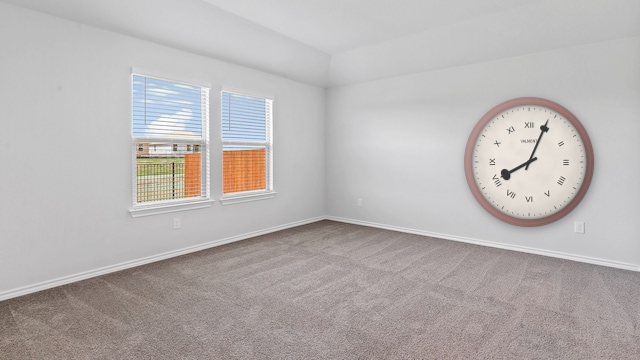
8:04
